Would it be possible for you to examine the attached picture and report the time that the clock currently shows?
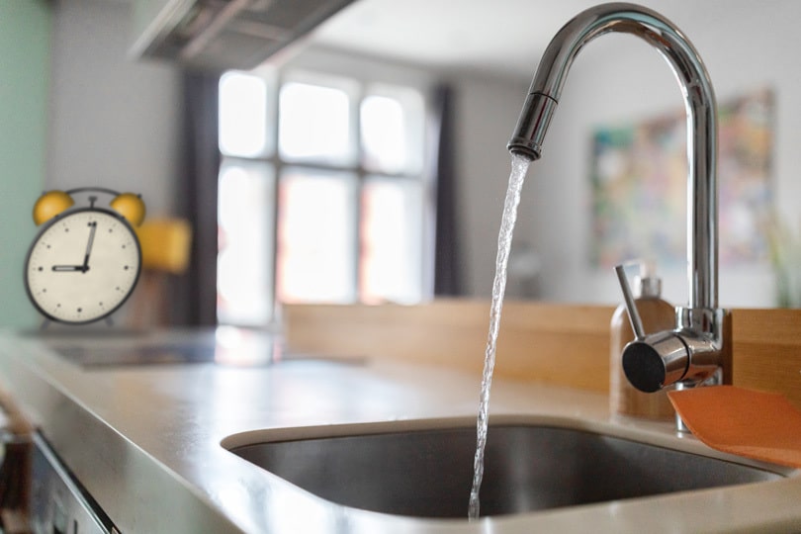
9:01
